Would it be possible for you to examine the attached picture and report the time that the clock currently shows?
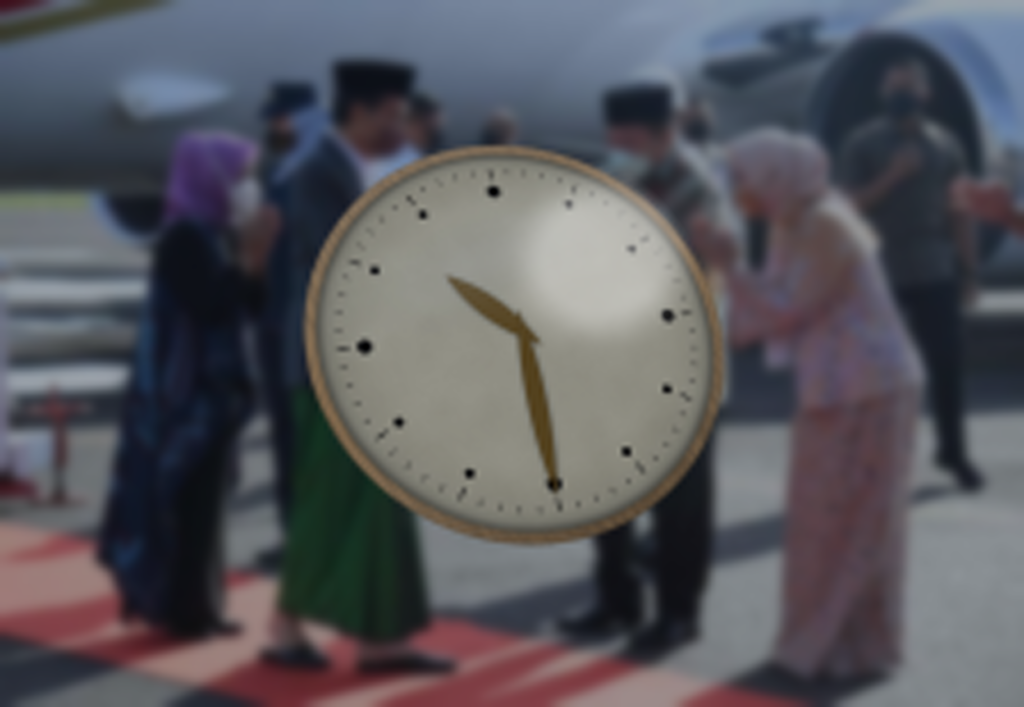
10:30
